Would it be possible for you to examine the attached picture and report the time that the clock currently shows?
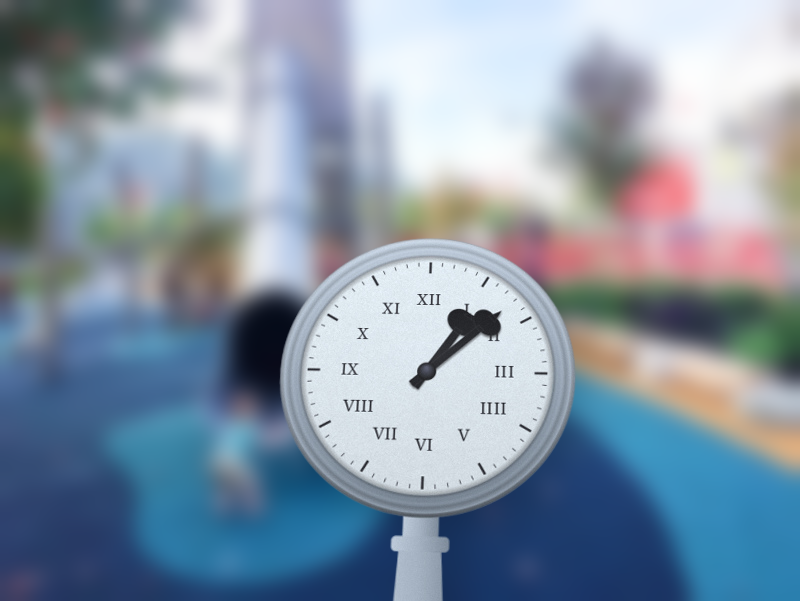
1:08
